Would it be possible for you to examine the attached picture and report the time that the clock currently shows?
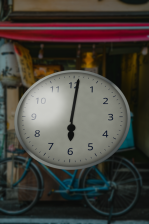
6:01
